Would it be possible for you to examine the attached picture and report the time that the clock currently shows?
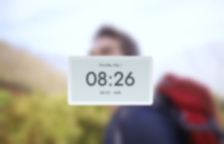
8:26
